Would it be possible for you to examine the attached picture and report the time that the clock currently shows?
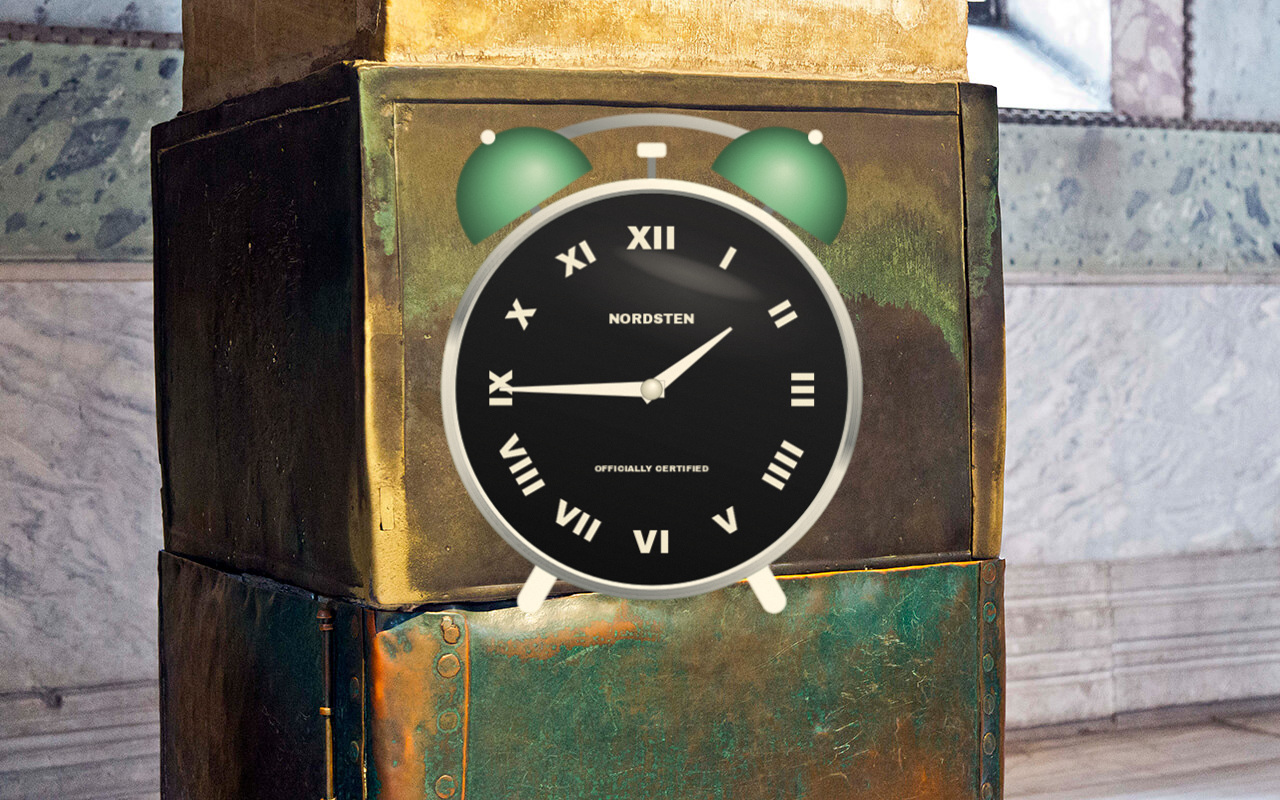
1:45
